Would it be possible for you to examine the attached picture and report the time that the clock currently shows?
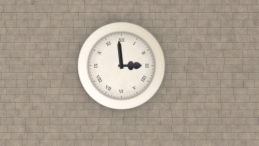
2:59
